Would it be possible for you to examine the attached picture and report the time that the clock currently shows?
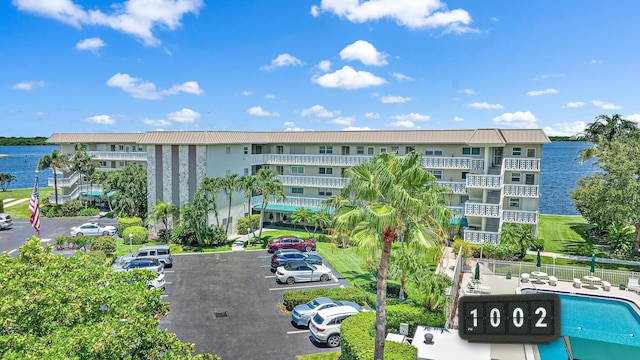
10:02
